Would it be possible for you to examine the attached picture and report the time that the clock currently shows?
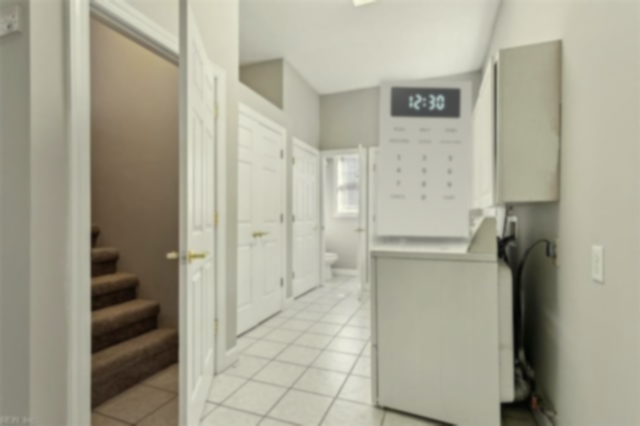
12:30
